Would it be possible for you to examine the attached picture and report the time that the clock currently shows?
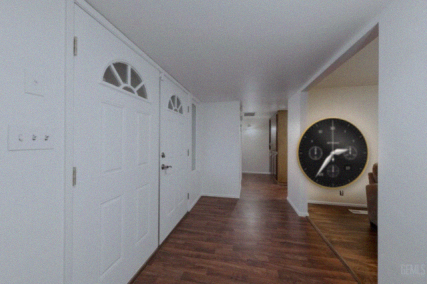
2:36
